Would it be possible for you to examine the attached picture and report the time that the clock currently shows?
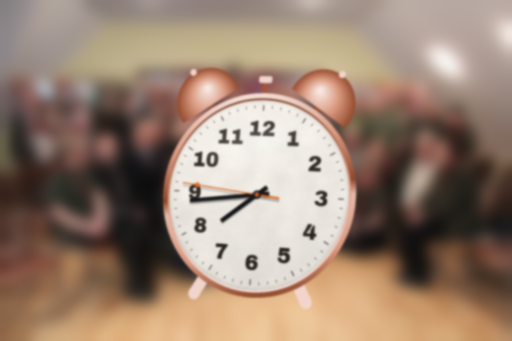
7:43:46
